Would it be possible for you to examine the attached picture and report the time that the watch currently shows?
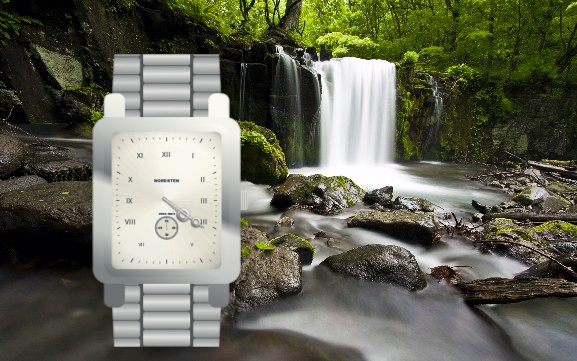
4:21
